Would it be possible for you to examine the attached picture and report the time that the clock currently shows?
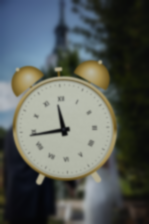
11:44
